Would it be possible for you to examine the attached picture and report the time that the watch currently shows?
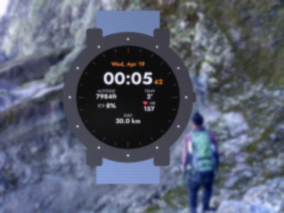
0:05
